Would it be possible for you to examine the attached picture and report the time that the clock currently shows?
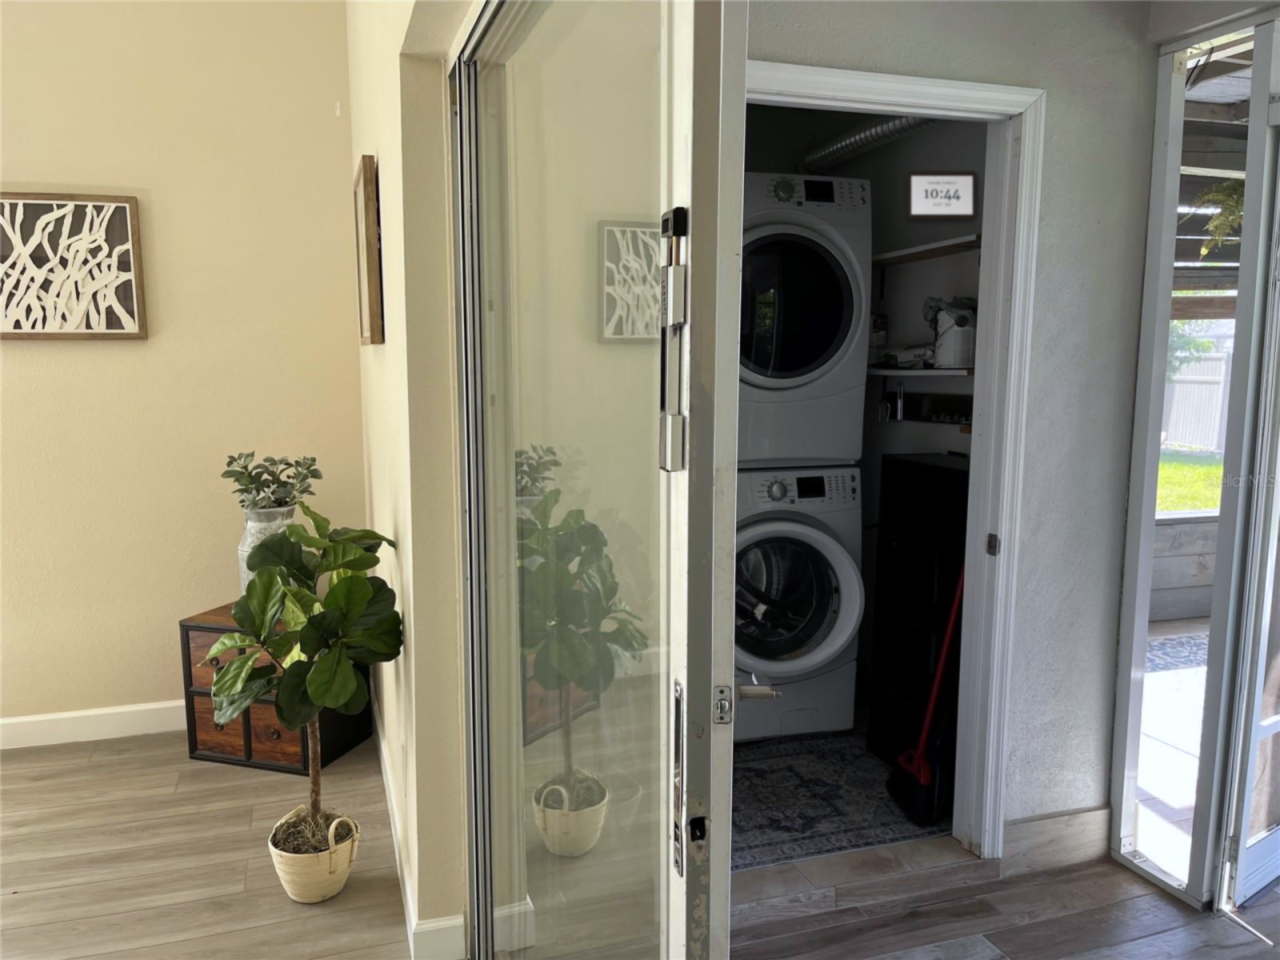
10:44
